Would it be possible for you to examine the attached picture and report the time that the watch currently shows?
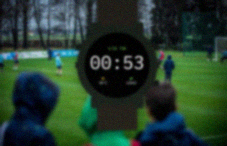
0:53
